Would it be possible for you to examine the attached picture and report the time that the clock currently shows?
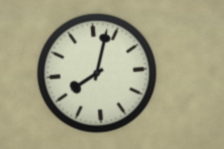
8:03
